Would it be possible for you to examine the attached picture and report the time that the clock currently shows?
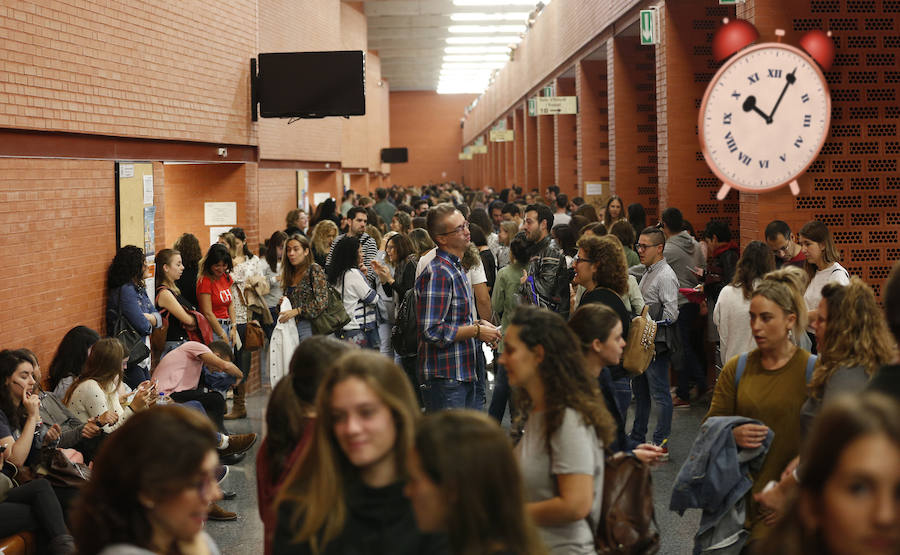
10:04
